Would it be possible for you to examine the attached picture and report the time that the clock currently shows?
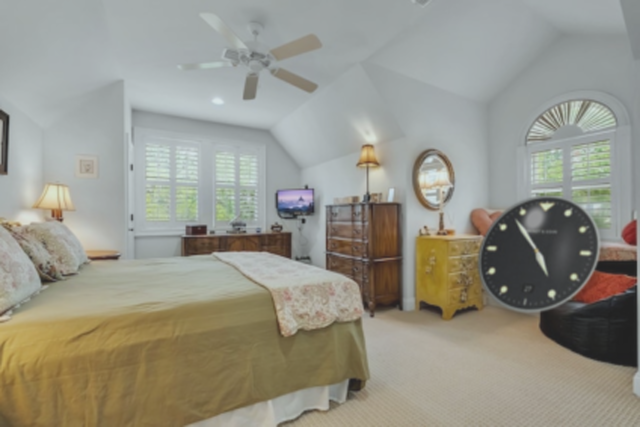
4:53
